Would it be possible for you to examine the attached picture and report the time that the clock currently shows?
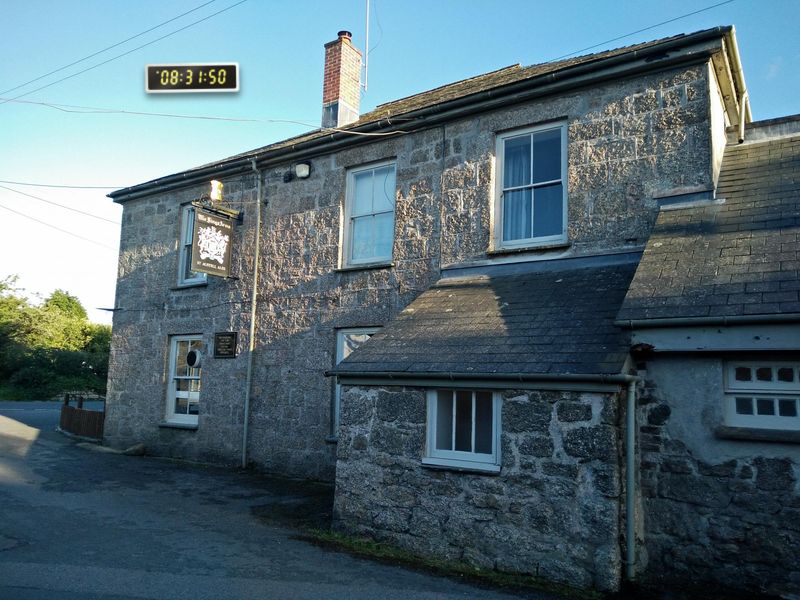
8:31:50
